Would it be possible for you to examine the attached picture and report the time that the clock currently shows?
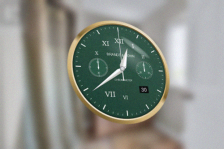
12:39
